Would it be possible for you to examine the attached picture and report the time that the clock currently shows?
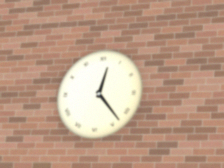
12:23
